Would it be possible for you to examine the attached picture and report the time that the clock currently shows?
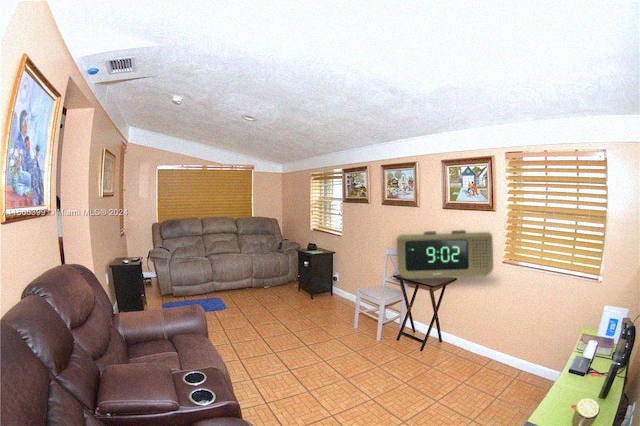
9:02
